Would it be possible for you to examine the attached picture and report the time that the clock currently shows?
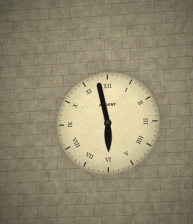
5:58
